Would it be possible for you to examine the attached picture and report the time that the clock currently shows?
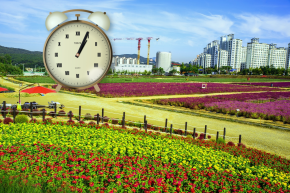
1:04
